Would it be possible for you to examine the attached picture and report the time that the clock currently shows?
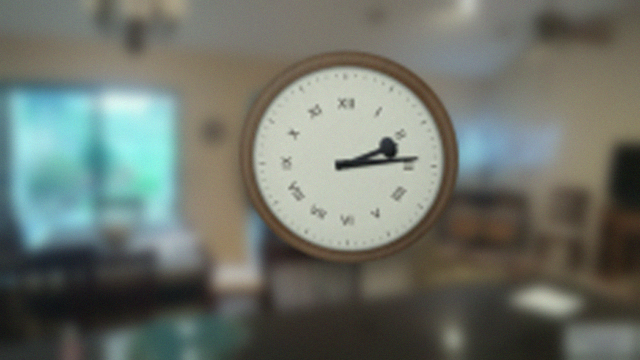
2:14
